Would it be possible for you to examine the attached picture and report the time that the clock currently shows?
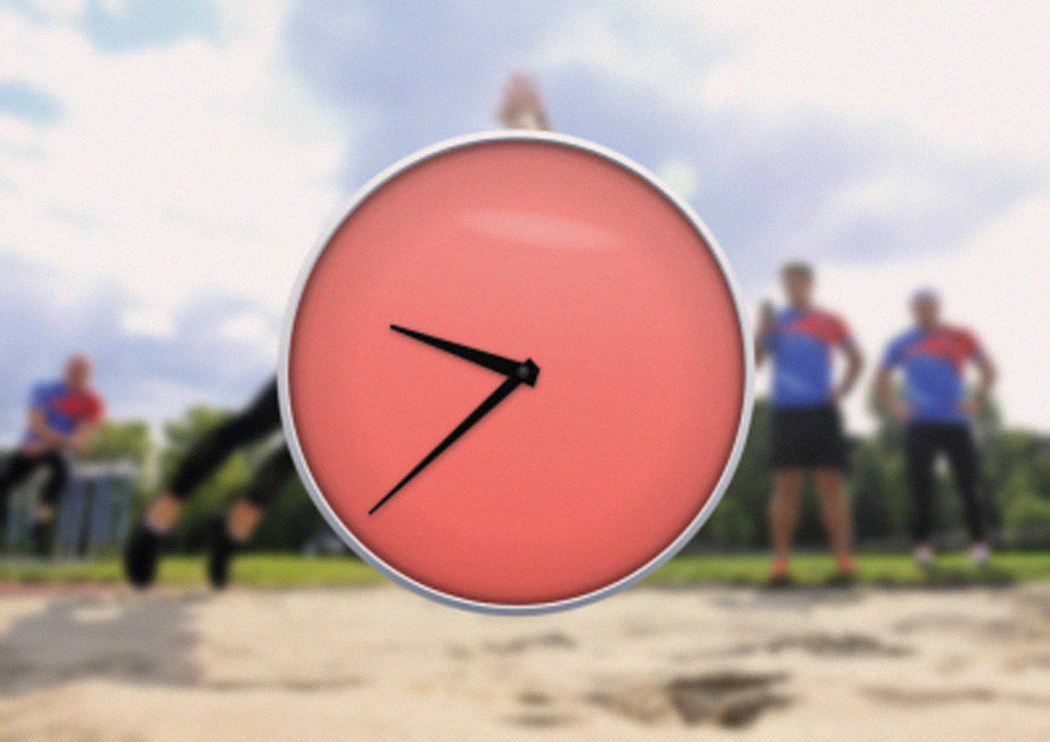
9:38
